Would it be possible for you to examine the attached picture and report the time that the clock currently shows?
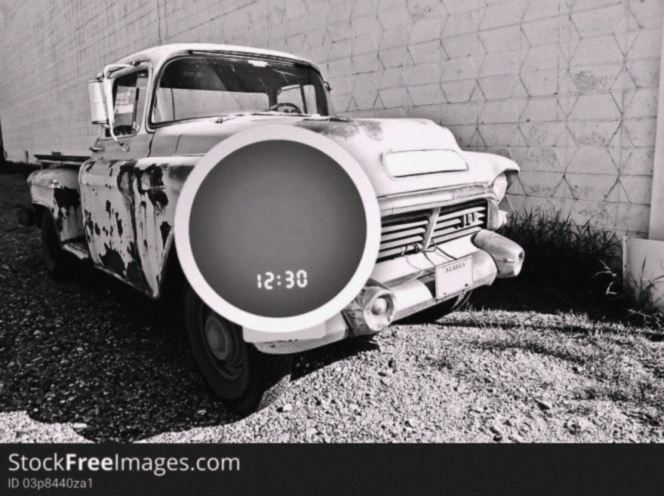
12:30
